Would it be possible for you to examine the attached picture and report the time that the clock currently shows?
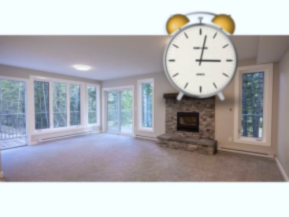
3:02
